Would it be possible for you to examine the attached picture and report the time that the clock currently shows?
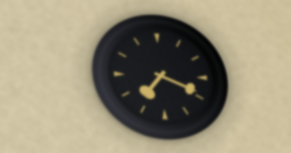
7:19
